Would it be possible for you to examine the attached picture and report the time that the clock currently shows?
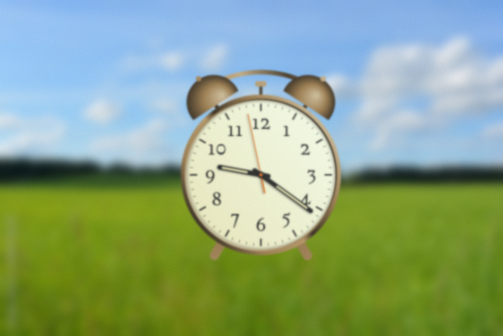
9:20:58
